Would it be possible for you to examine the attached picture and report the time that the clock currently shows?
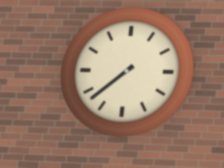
7:38
